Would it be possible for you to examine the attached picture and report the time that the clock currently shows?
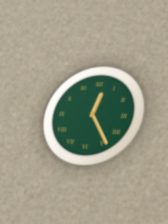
12:24
